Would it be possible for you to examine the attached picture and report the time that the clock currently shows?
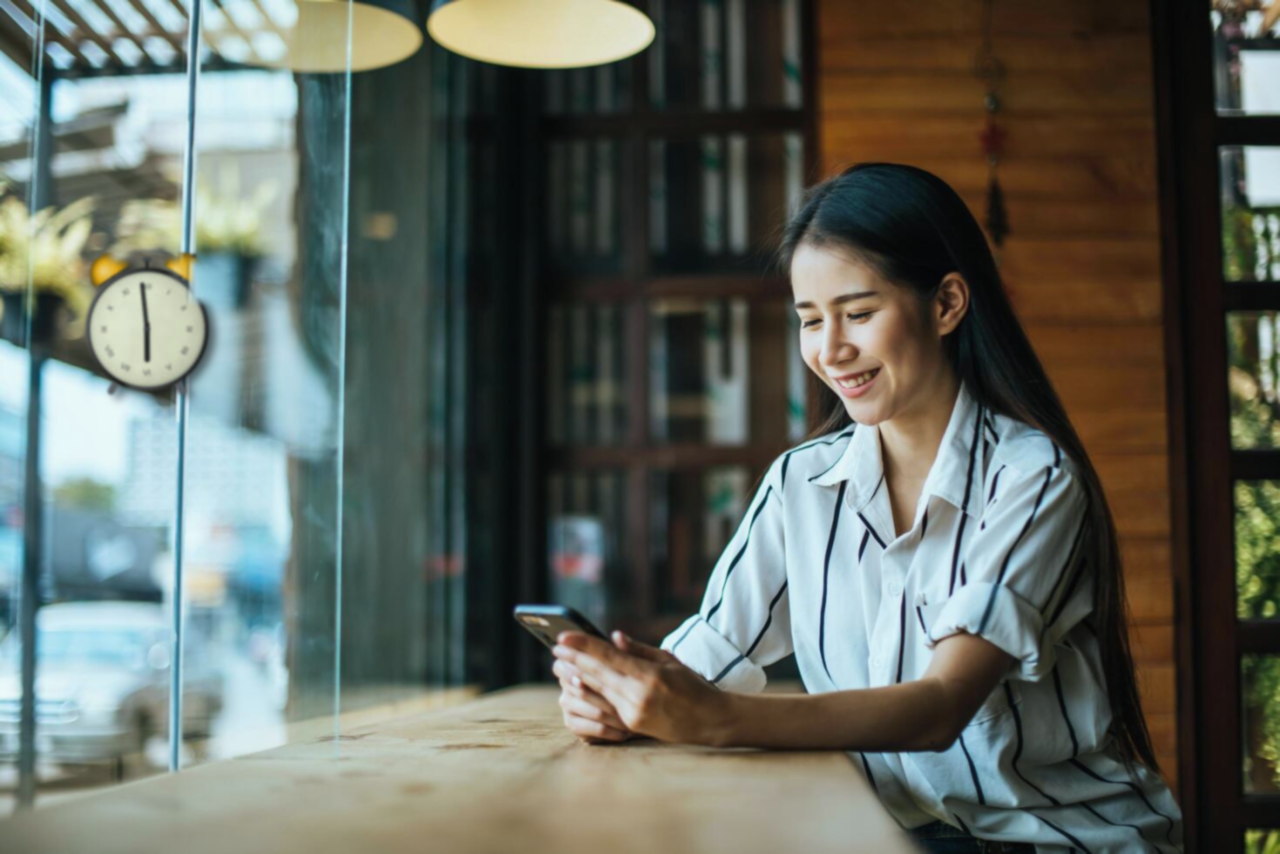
5:59
